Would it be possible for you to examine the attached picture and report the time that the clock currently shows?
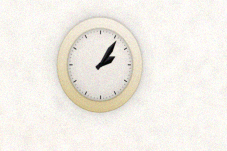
2:06
